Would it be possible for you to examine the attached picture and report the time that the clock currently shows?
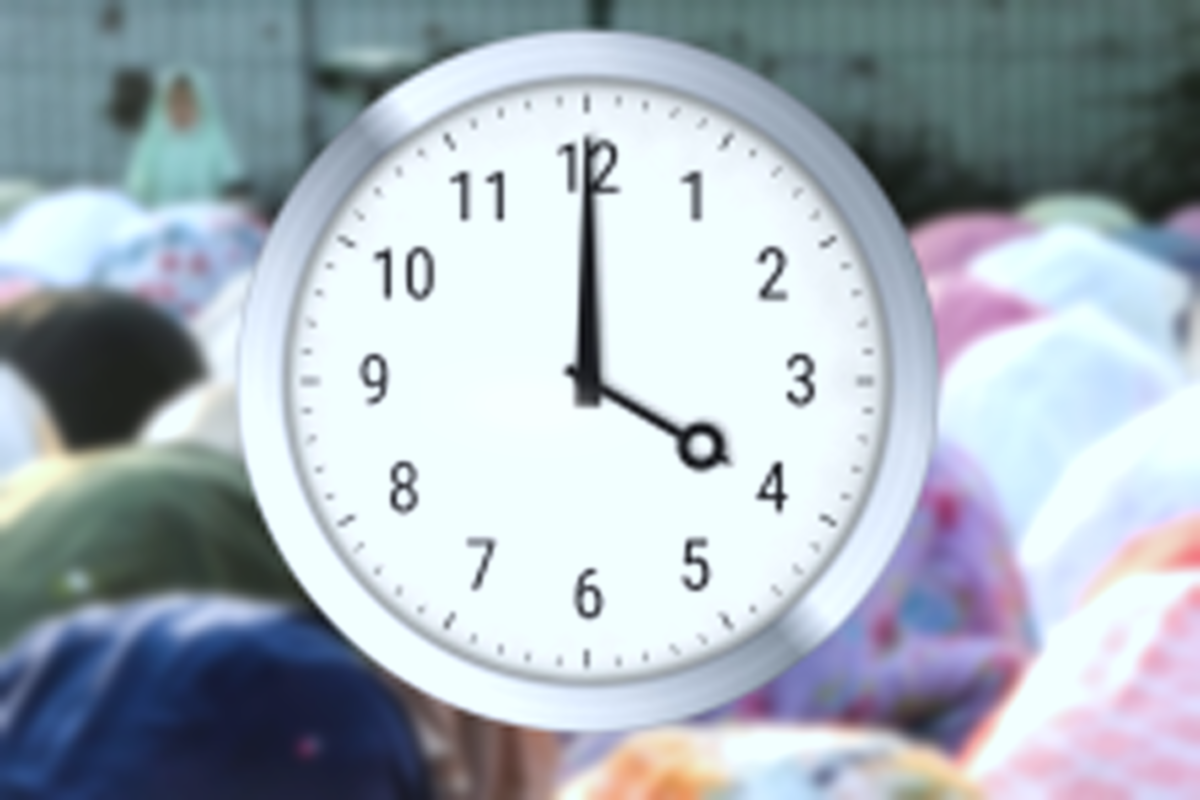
4:00
